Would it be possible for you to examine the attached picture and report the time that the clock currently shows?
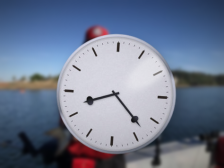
8:23
